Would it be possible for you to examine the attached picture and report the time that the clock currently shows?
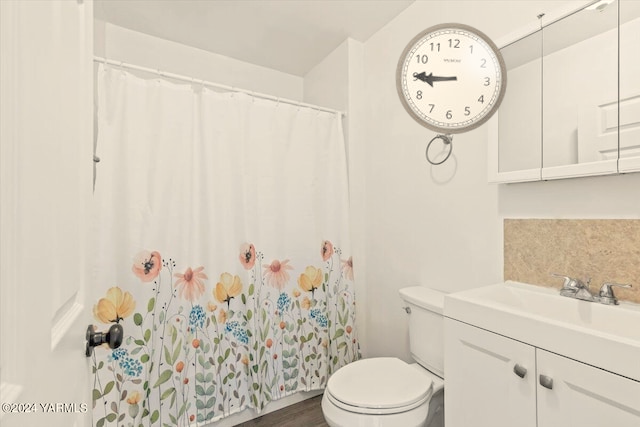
8:45
